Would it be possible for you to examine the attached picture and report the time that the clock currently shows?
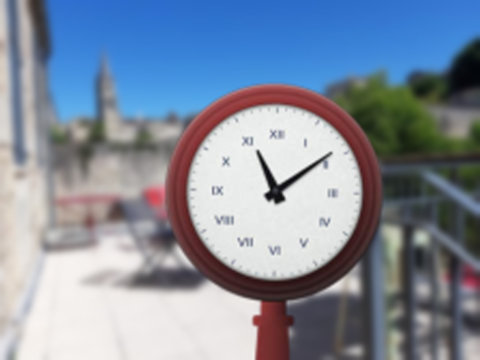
11:09
